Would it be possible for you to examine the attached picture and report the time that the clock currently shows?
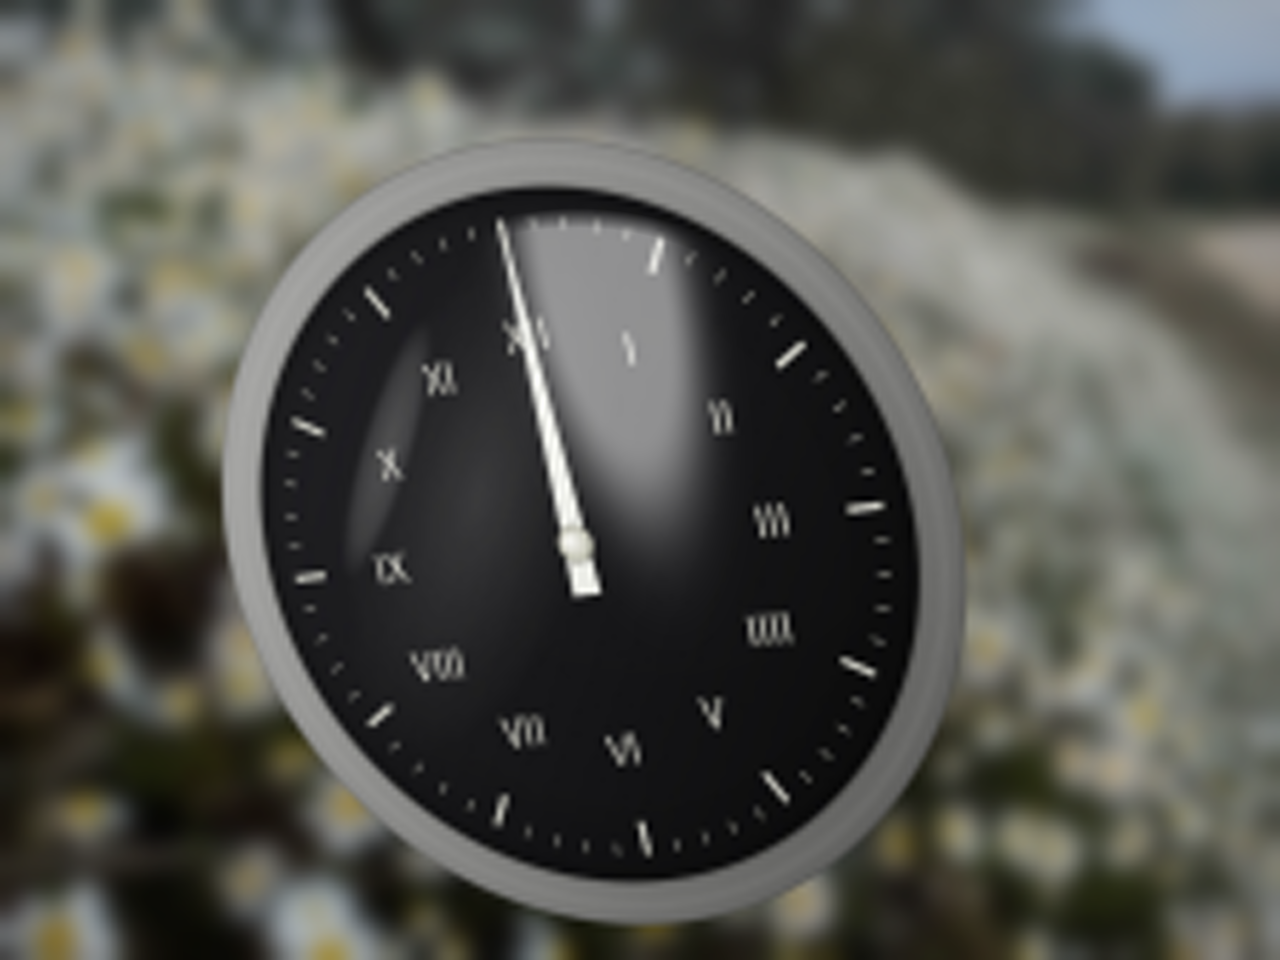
12:00
